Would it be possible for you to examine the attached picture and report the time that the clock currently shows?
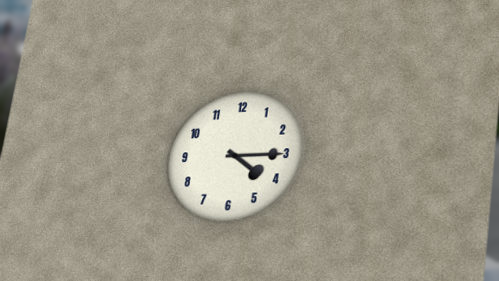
4:15
